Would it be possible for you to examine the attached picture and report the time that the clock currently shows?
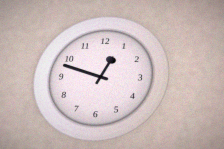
12:48
